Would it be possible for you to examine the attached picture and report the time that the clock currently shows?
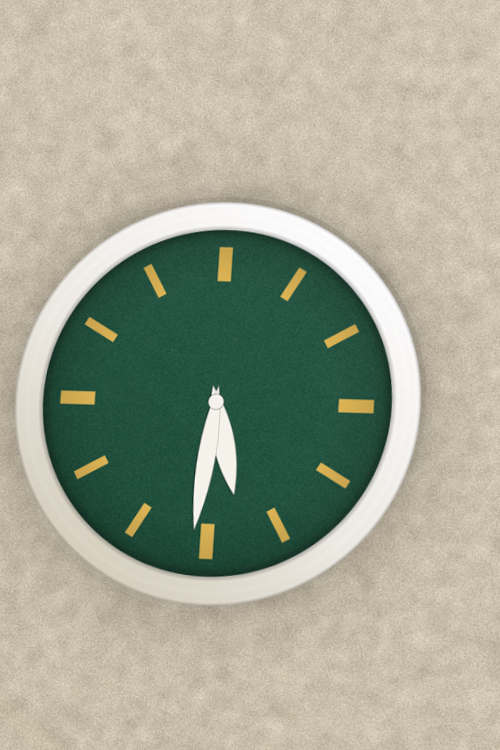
5:31
